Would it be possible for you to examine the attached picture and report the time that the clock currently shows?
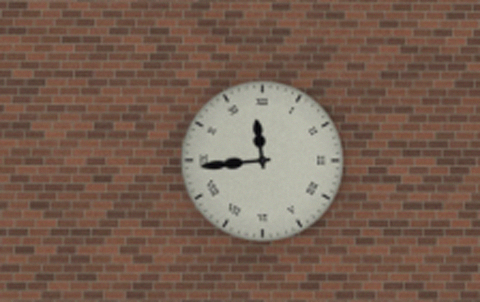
11:44
